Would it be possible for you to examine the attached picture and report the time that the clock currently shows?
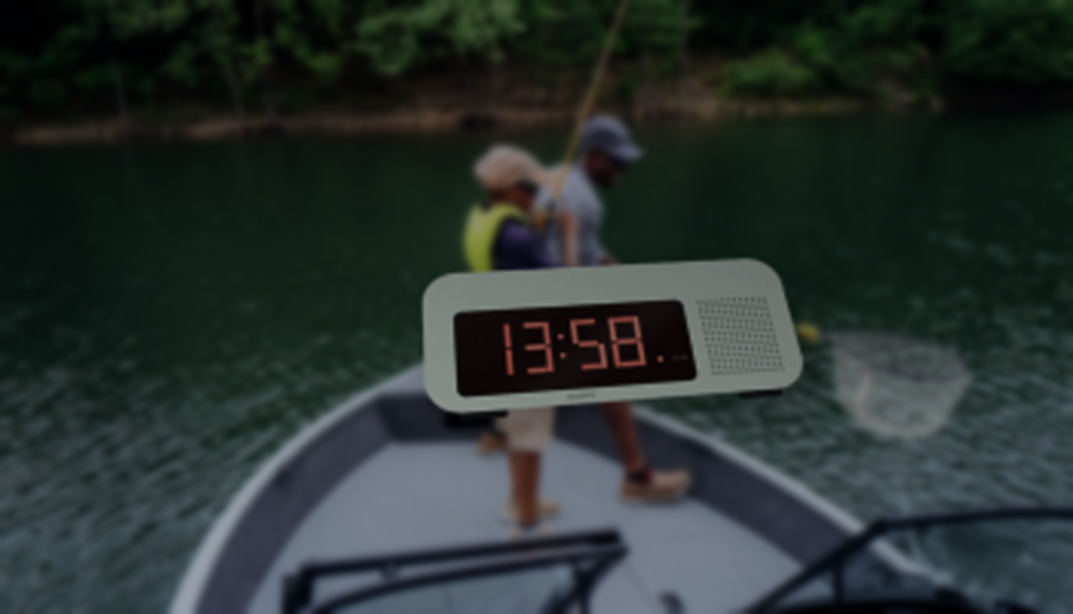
13:58
